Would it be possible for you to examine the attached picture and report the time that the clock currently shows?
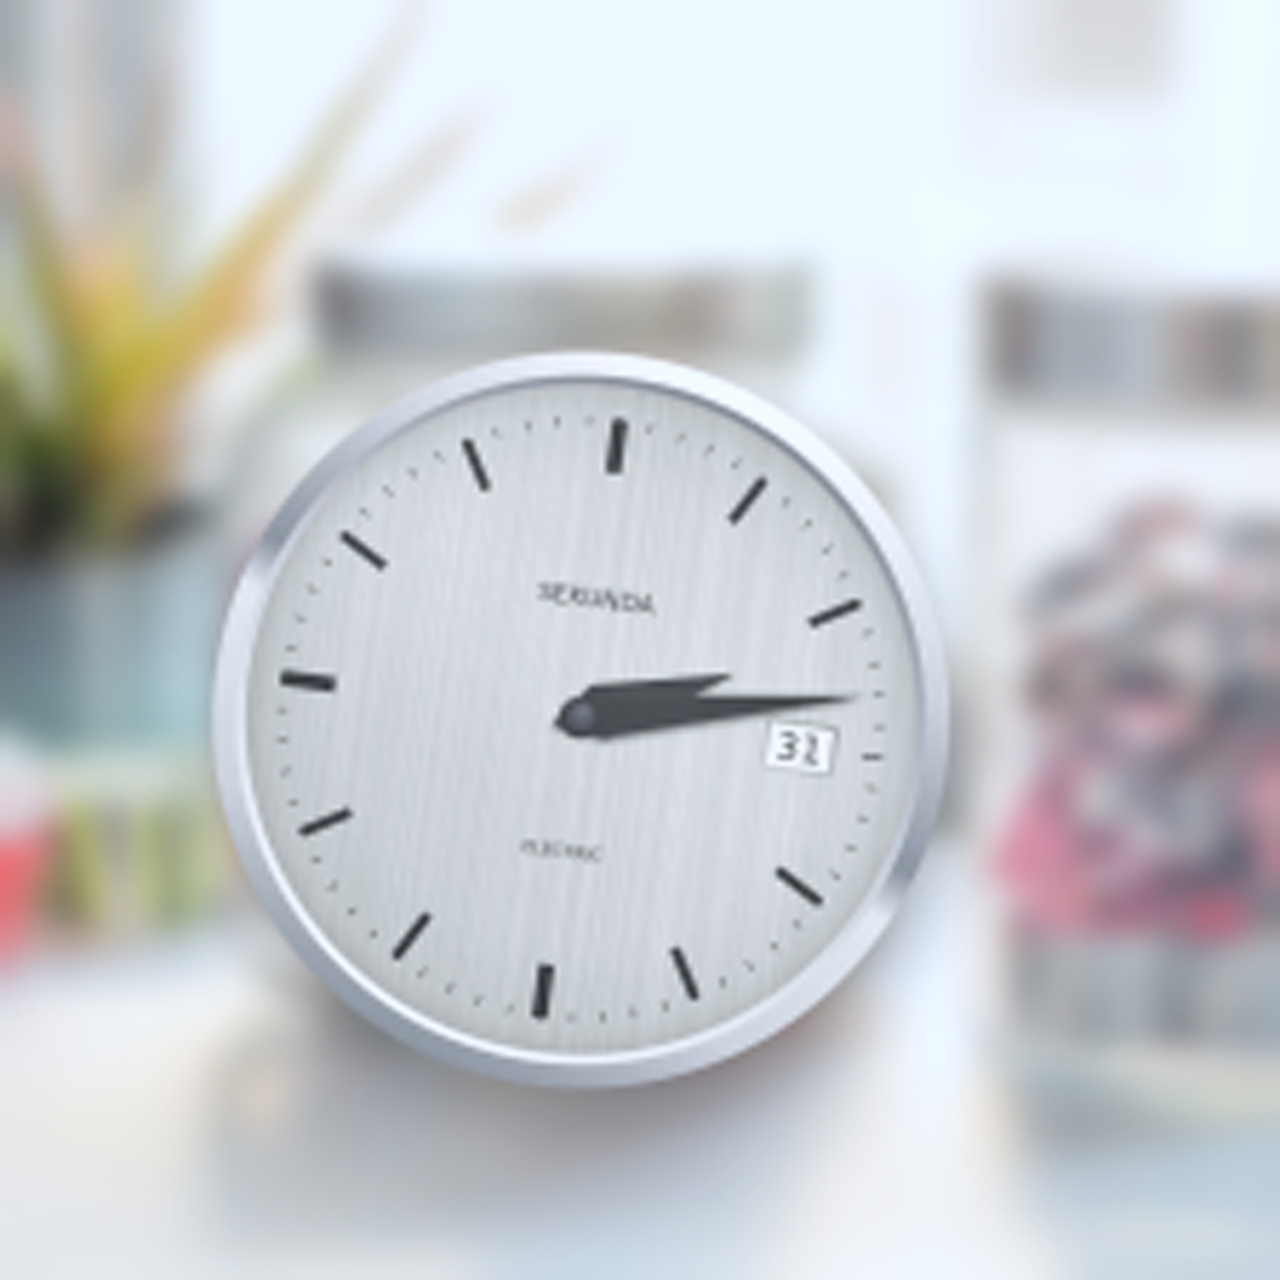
2:13
